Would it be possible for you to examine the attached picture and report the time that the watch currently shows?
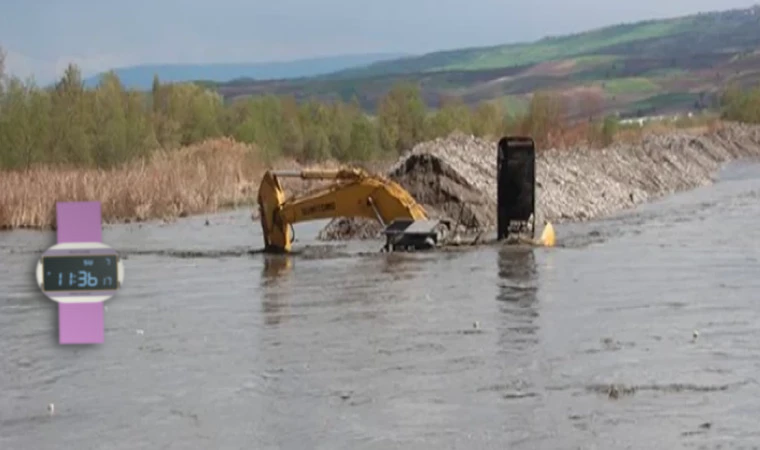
11:36
